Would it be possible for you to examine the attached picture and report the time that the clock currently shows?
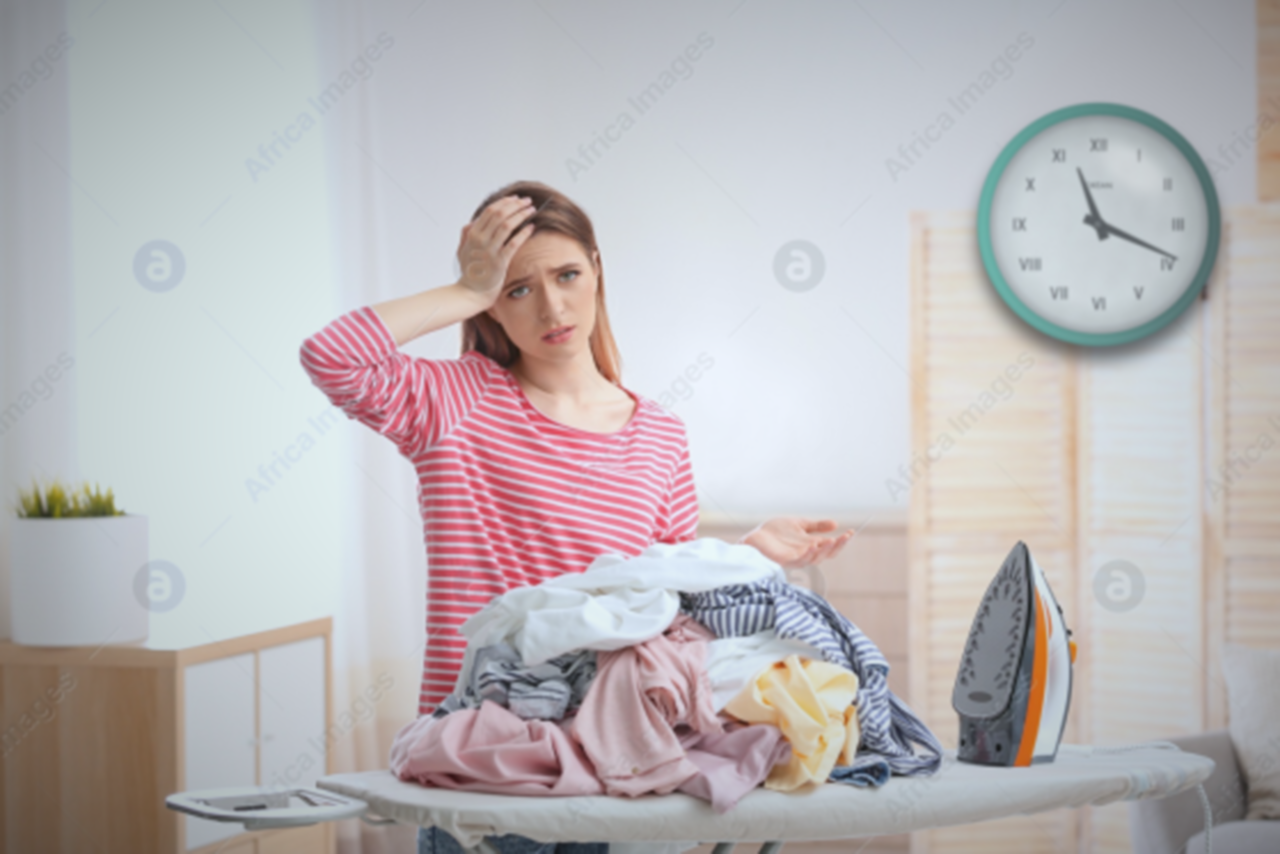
11:19
